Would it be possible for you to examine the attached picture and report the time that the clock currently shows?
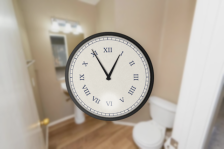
12:55
